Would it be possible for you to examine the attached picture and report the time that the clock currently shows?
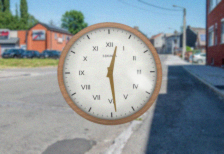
12:29
